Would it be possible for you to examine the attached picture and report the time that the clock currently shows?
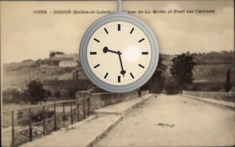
9:28
